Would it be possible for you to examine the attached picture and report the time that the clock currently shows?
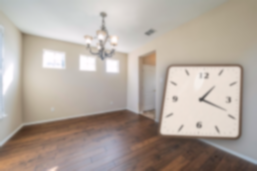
1:19
